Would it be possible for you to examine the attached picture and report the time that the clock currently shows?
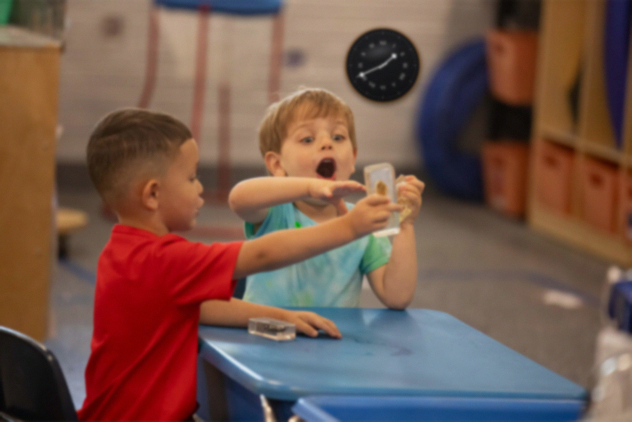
1:41
